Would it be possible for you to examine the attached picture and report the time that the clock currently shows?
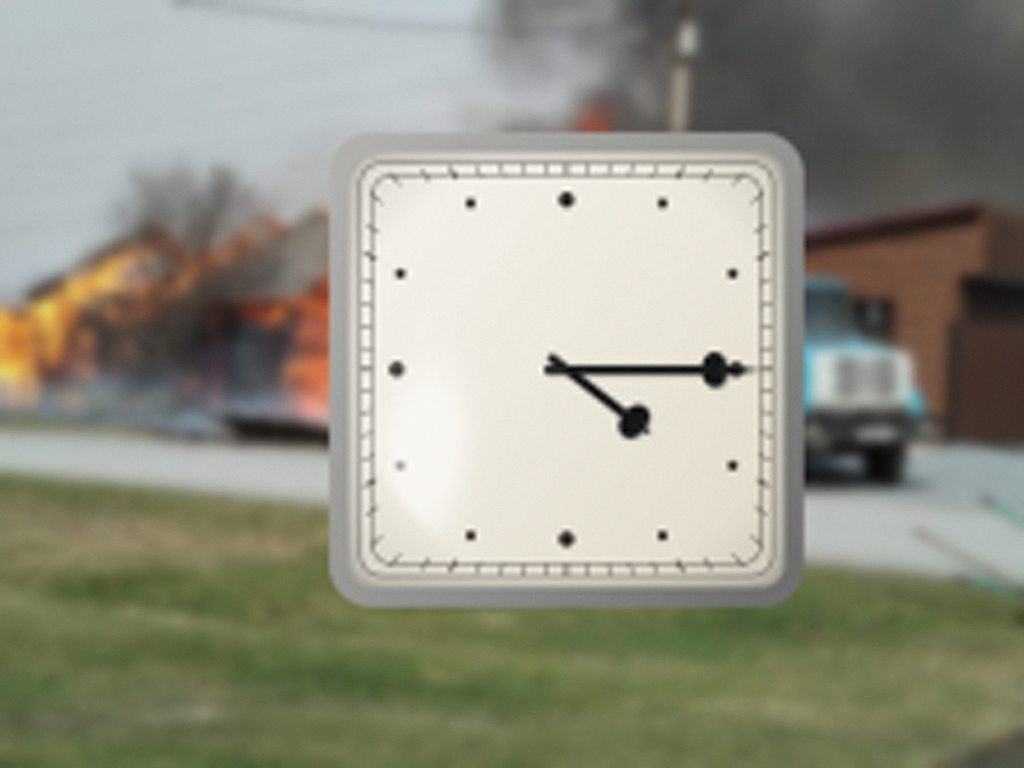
4:15
